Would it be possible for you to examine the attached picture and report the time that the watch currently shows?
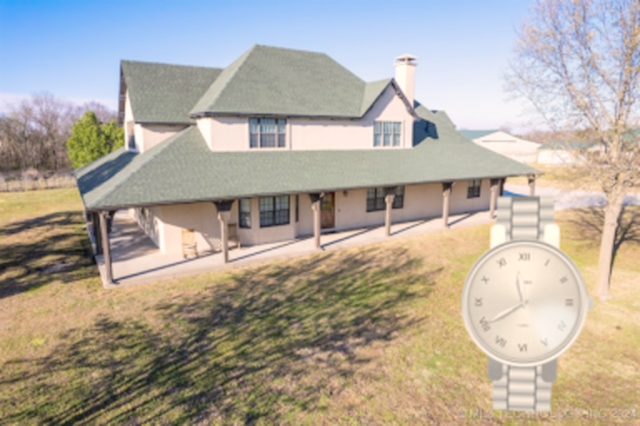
11:40
